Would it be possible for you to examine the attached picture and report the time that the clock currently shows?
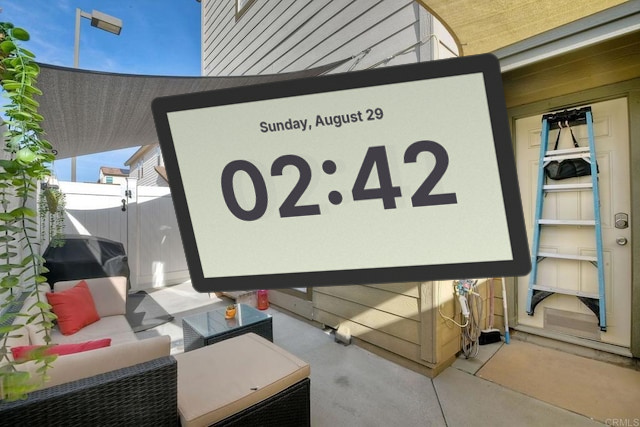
2:42
